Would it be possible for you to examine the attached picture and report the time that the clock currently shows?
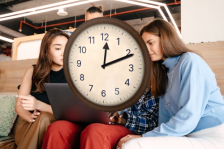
12:11
